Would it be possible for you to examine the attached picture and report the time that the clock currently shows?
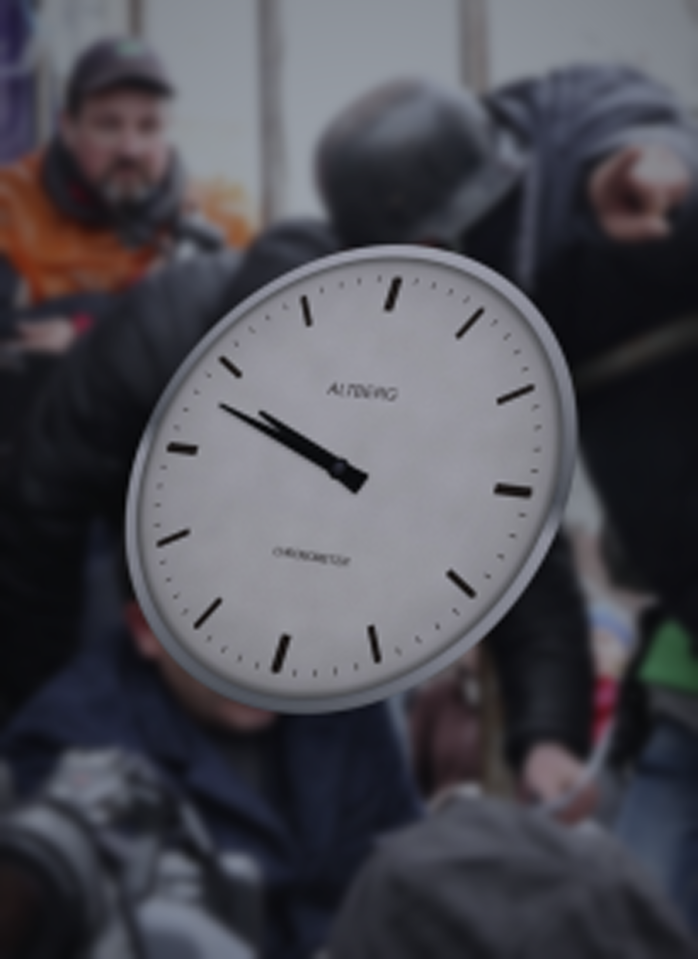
9:48
